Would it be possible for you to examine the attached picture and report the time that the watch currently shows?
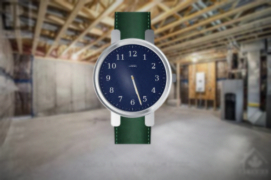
5:27
